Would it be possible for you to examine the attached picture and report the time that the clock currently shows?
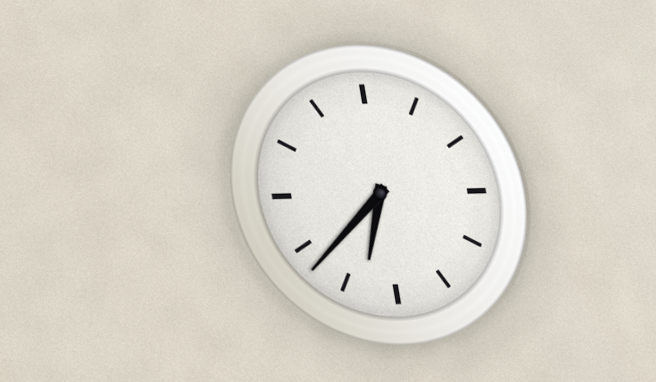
6:38
